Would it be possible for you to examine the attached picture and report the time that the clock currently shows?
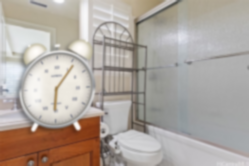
6:06
